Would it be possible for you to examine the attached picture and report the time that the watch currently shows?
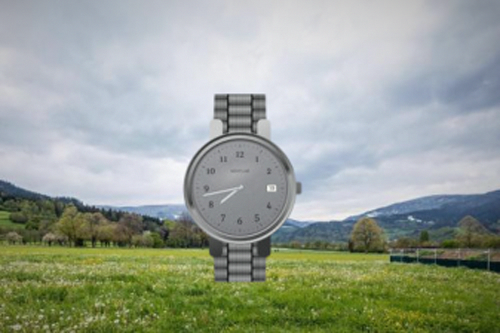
7:43
